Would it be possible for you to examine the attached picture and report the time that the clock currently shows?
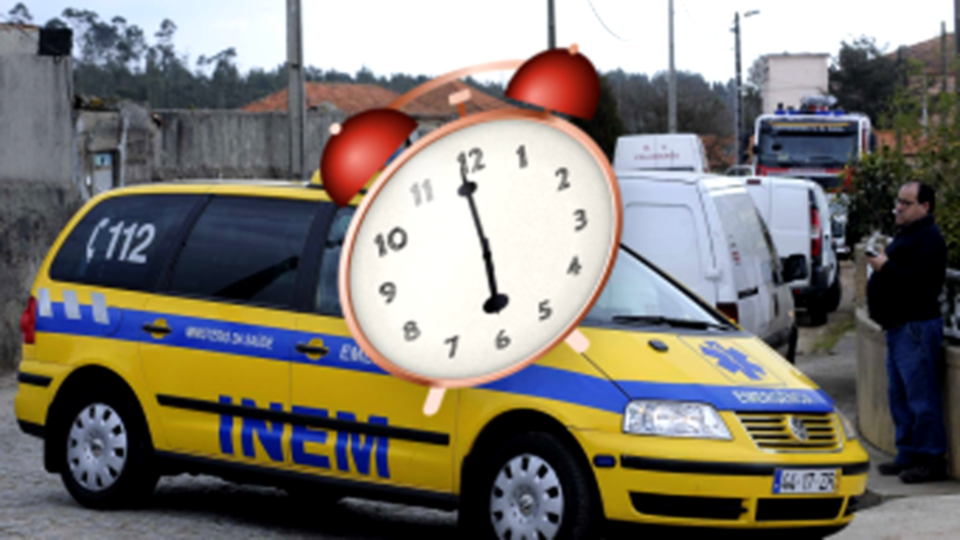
5:59
